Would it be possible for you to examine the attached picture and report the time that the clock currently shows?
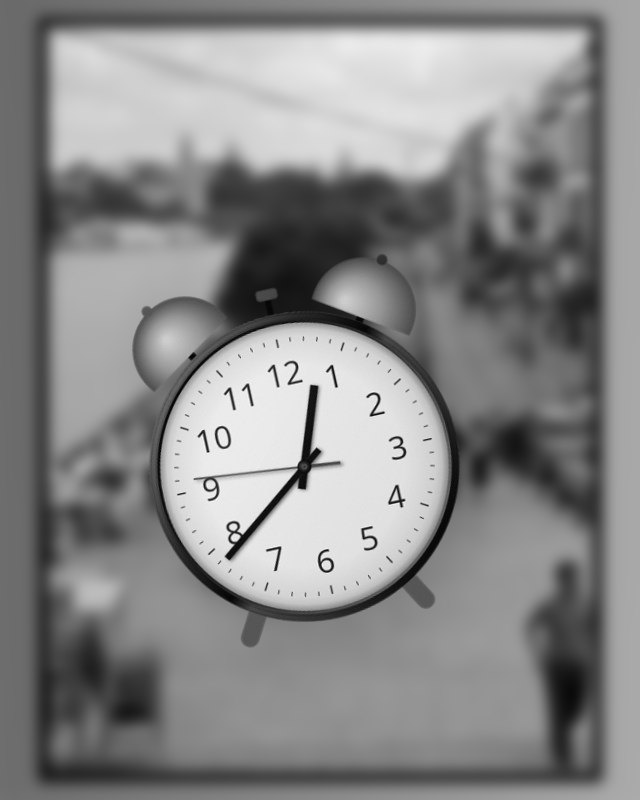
12:38:46
